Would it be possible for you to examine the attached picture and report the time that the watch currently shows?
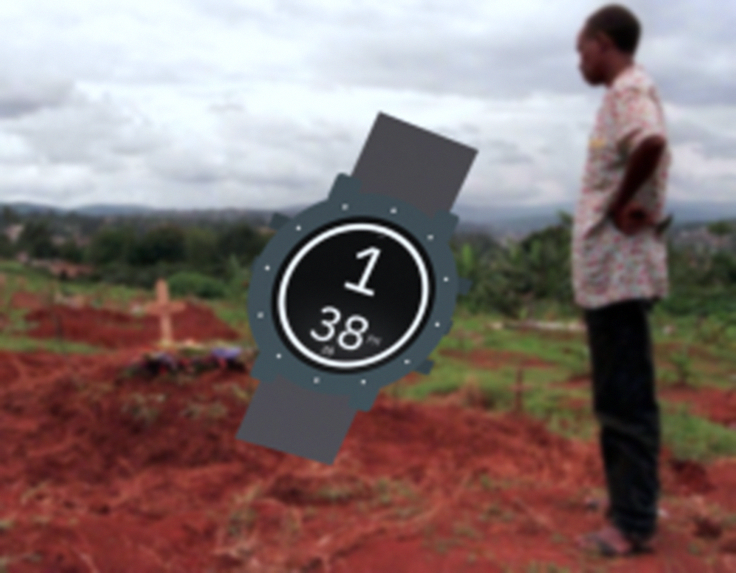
1:38
